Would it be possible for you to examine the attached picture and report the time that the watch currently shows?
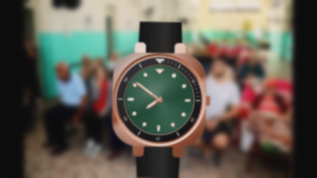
7:51
